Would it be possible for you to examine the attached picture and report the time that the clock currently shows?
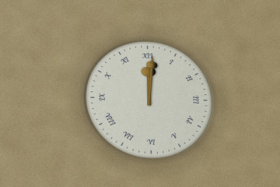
12:01
